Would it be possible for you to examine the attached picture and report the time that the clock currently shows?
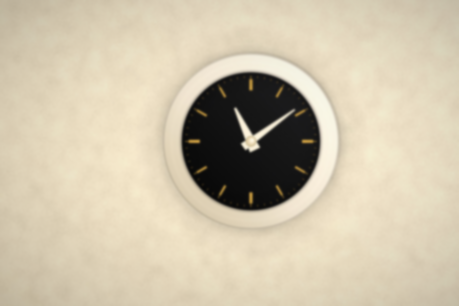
11:09
